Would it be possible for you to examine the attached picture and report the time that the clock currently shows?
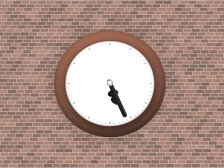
5:26
